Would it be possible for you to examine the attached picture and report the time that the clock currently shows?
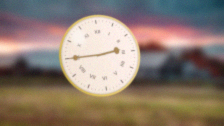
2:45
